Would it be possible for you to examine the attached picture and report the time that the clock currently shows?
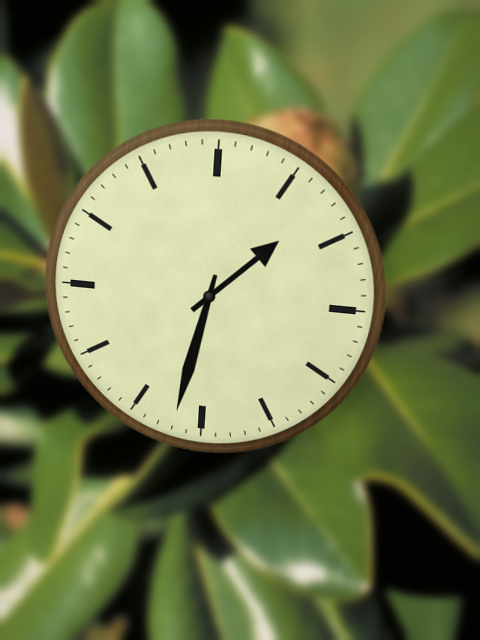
1:32
